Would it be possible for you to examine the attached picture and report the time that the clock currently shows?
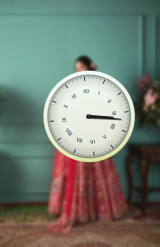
3:17
